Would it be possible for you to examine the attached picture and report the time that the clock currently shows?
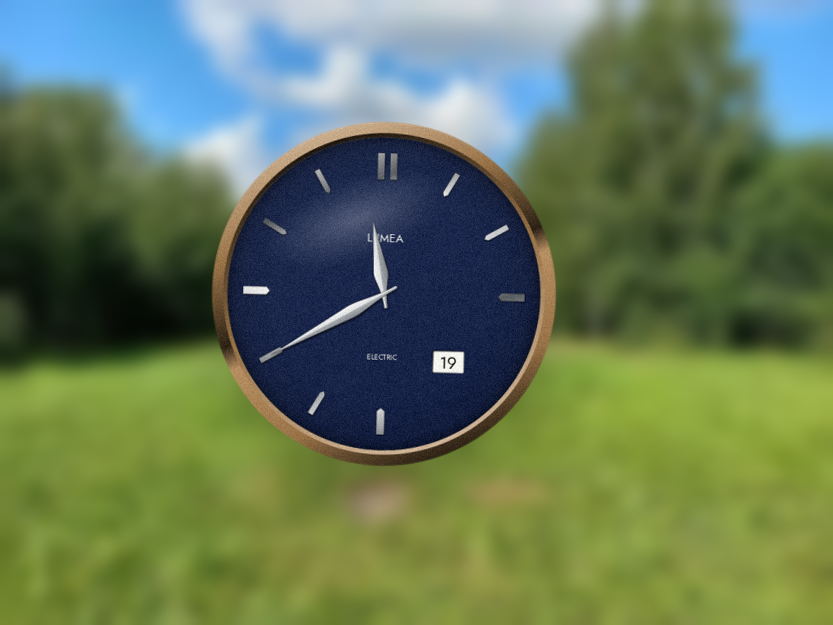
11:40
